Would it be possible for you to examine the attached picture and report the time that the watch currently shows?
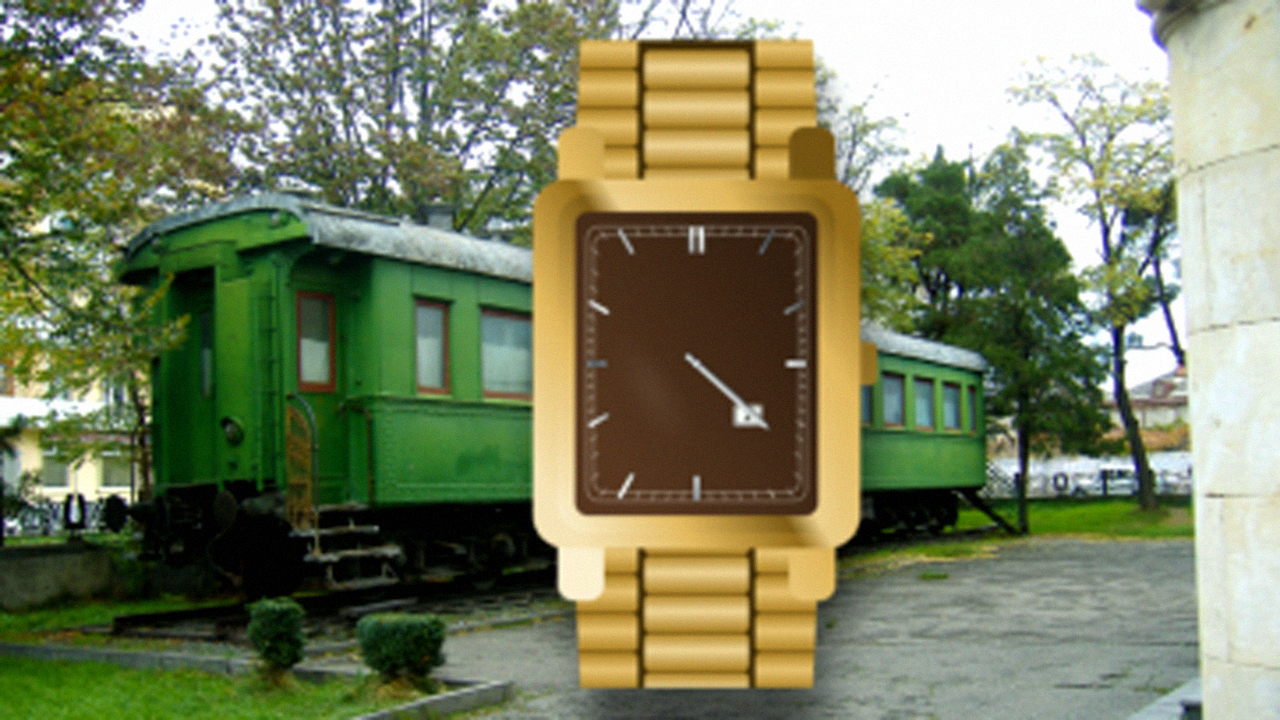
4:22
